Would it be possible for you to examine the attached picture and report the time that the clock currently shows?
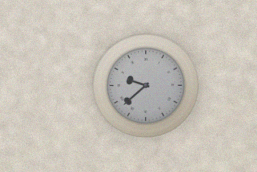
9:38
